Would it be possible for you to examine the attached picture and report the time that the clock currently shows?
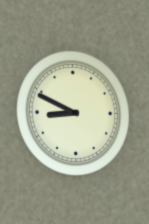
8:49
